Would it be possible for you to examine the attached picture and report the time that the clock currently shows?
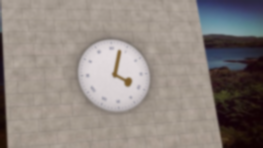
4:03
